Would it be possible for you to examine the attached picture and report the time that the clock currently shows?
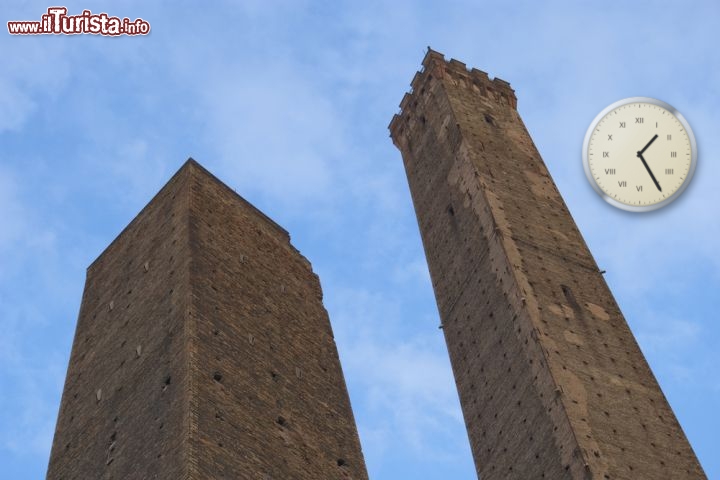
1:25
